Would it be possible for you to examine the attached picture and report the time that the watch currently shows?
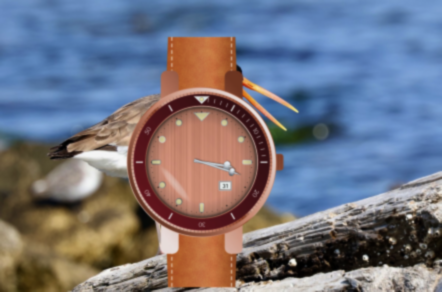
3:18
